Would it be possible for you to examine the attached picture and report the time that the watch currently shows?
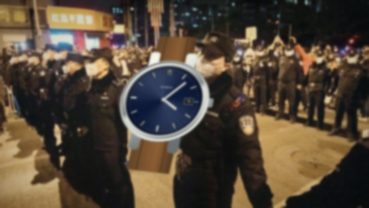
4:07
